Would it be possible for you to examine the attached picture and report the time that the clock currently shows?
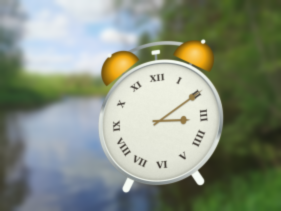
3:10
